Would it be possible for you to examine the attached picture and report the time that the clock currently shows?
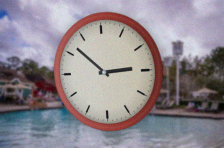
2:52
